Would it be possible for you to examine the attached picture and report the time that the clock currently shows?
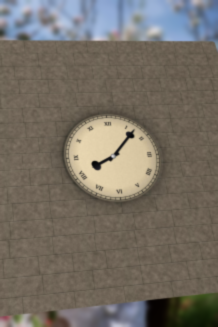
8:07
